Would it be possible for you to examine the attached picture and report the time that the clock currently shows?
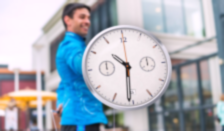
10:31
